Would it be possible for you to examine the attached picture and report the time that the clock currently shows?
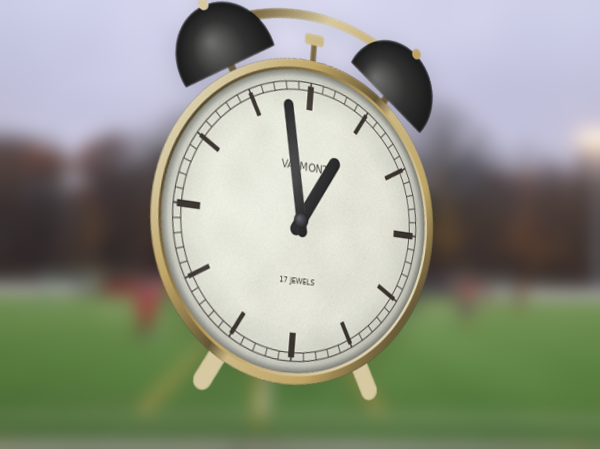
12:58
